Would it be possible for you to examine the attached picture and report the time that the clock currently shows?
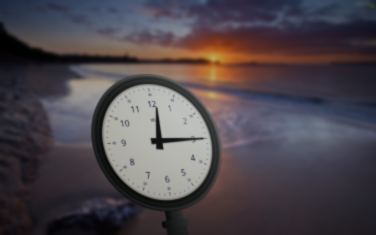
12:15
